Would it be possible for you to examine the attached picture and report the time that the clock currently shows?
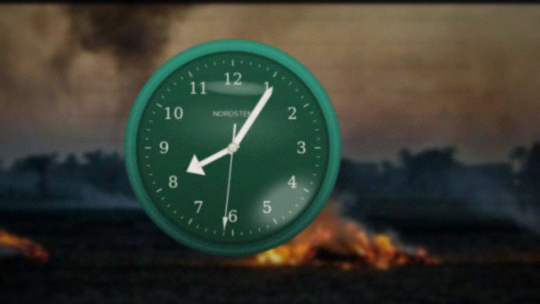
8:05:31
